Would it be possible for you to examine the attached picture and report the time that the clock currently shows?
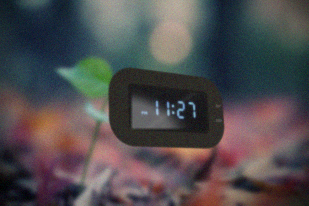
11:27
